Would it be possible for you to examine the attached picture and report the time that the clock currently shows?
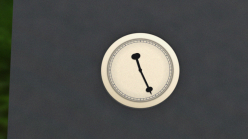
11:26
